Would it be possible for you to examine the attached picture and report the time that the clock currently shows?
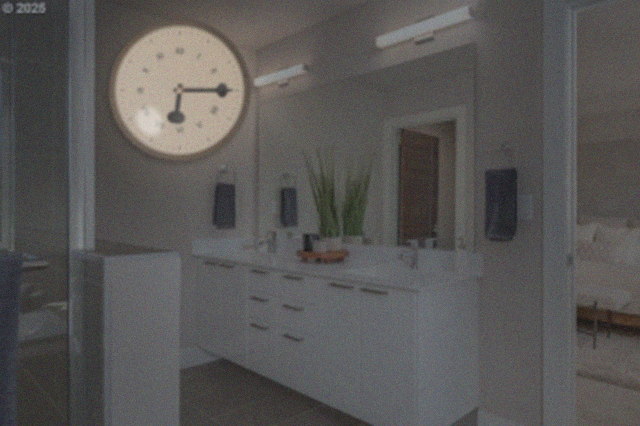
6:15
